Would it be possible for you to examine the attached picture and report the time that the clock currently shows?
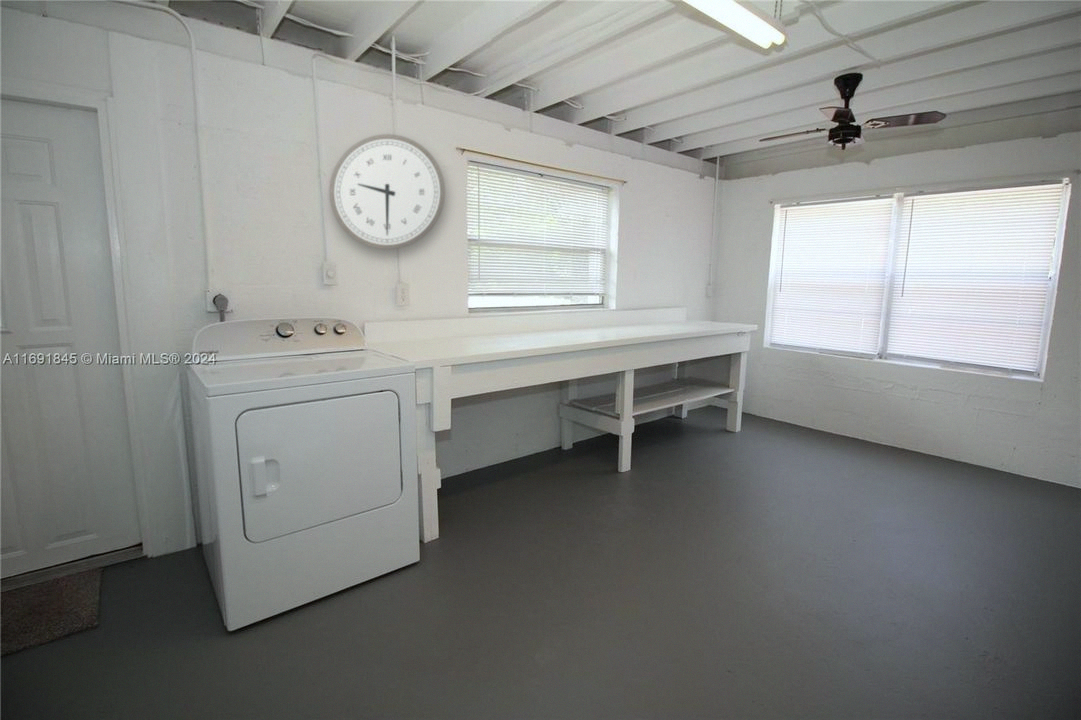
9:30
